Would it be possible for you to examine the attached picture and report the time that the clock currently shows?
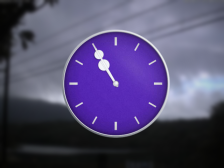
10:55
